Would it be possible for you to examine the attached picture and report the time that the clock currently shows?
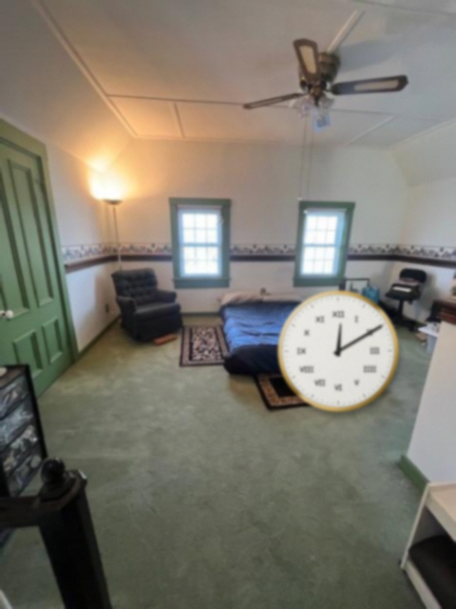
12:10
